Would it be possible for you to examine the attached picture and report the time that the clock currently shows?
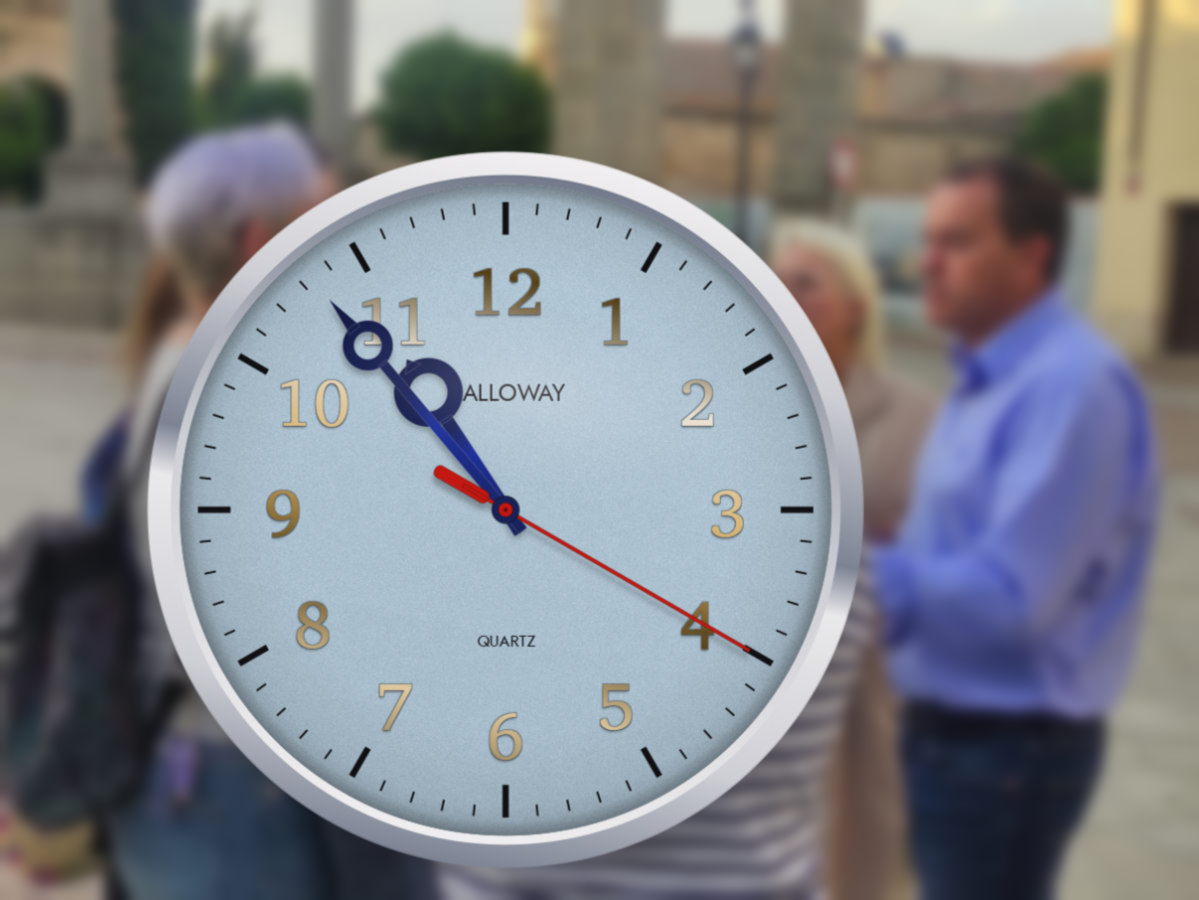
10:53:20
